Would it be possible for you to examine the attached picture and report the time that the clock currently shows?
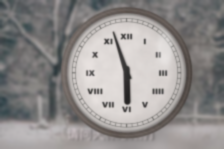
5:57
